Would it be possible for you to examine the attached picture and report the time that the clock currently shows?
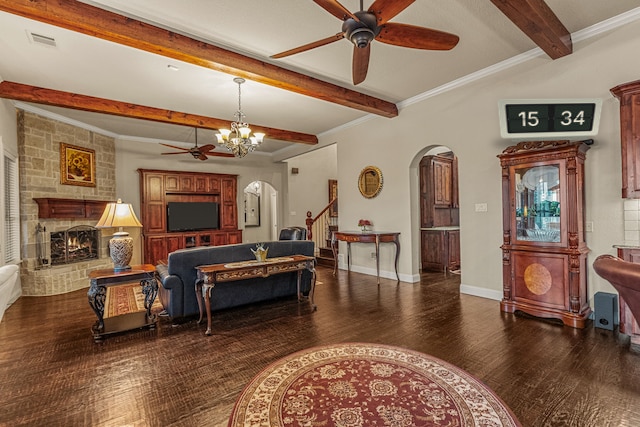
15:34
